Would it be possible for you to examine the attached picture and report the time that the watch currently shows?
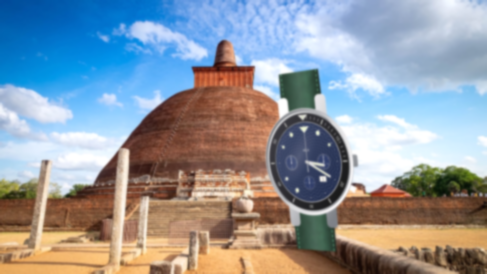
3:20
